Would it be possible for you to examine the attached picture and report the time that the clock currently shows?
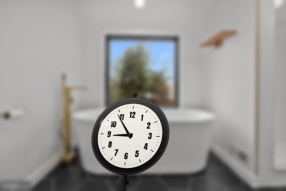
8:54
